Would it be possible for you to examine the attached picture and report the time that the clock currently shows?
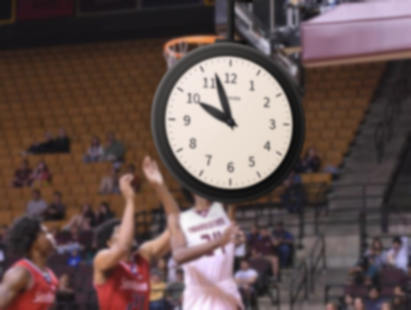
9:57
